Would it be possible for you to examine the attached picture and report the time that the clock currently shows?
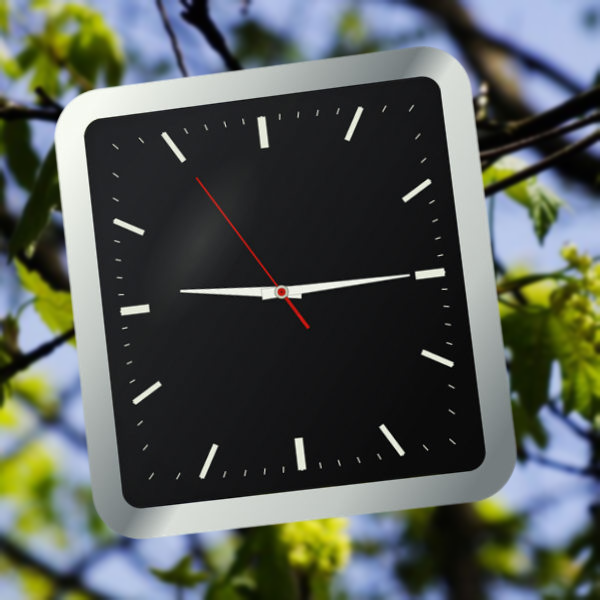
9:14:55
